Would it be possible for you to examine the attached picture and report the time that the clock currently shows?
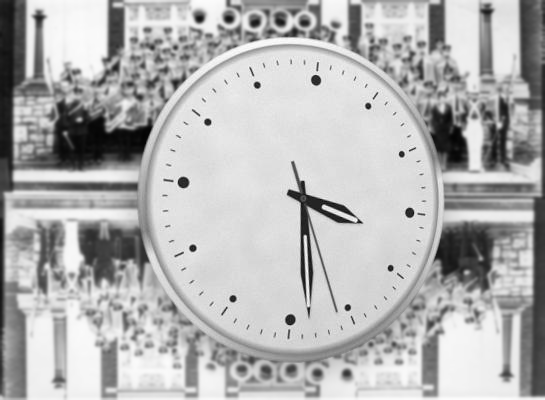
3:28:26
